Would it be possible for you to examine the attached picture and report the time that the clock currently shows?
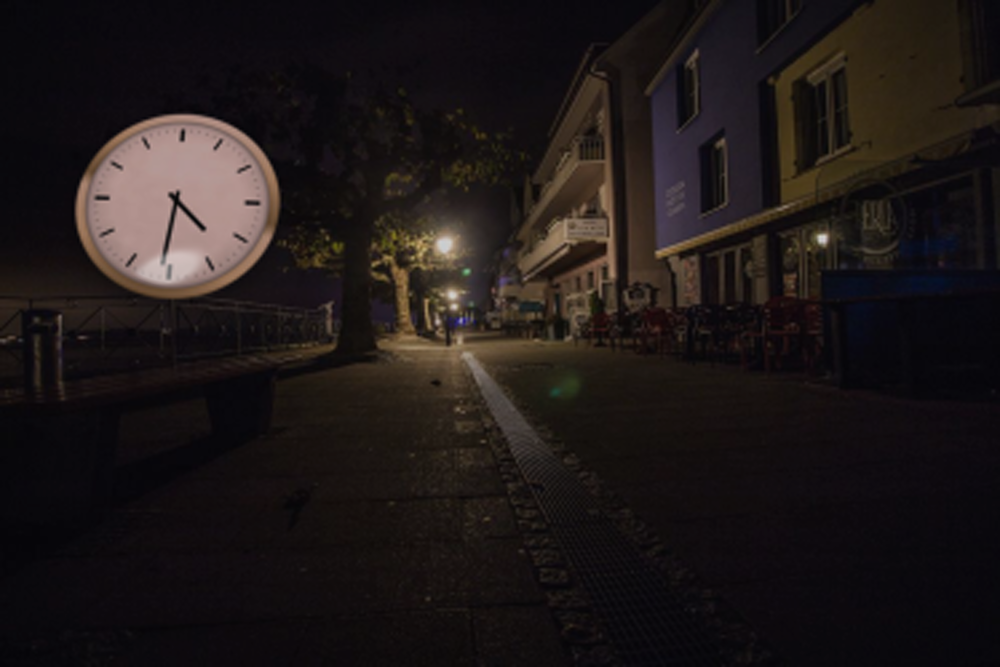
4:31
